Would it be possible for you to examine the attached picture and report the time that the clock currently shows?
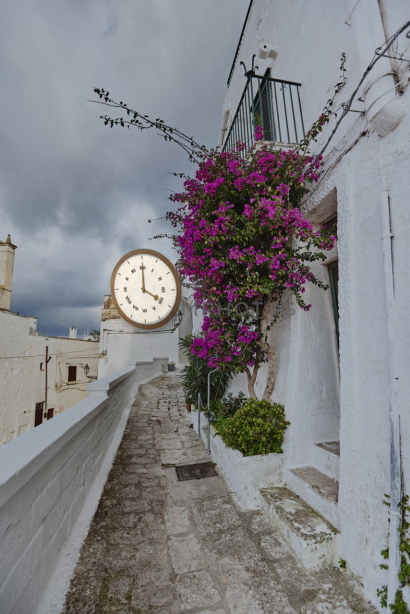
4:00
